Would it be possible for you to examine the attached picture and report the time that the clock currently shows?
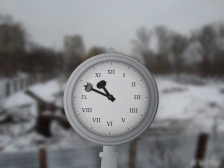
10:49
